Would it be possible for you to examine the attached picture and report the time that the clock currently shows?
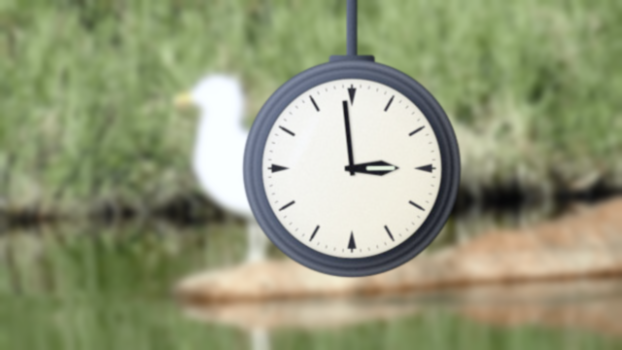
2:59
